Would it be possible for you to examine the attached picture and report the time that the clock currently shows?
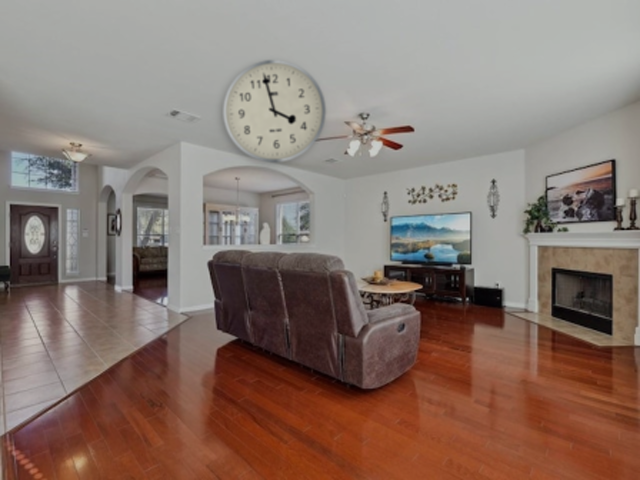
3:58
